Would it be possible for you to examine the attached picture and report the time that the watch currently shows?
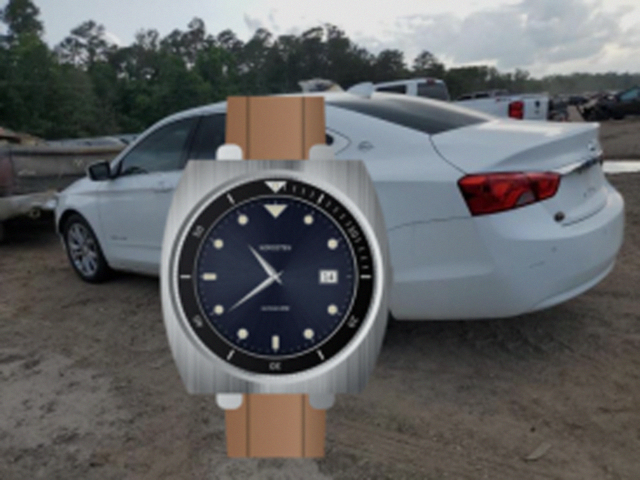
10:39
